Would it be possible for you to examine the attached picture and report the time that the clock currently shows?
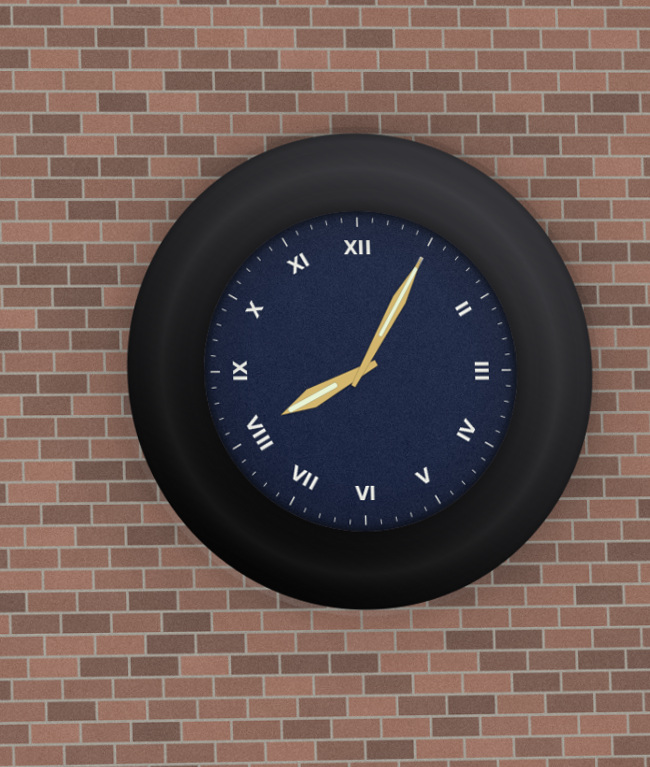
8:05
